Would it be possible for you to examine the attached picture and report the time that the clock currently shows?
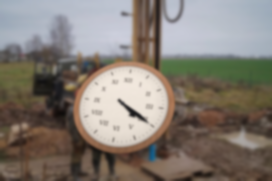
4:20
